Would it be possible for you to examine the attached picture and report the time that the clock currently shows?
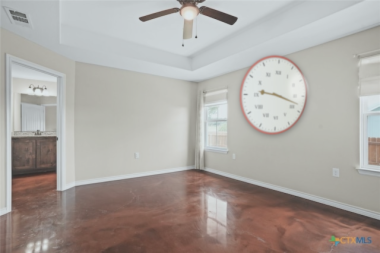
9:18
